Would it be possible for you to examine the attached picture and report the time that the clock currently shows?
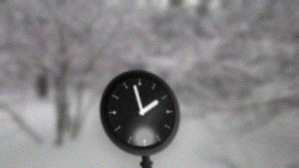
1:58
